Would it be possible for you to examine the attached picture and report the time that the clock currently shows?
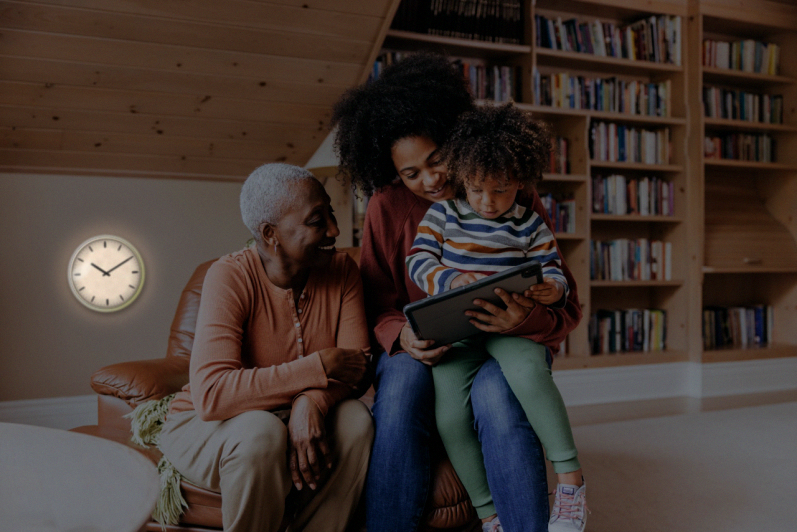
10:10
